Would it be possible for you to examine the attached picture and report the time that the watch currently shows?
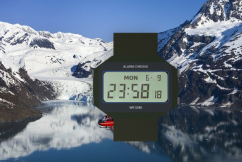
23:58:18
